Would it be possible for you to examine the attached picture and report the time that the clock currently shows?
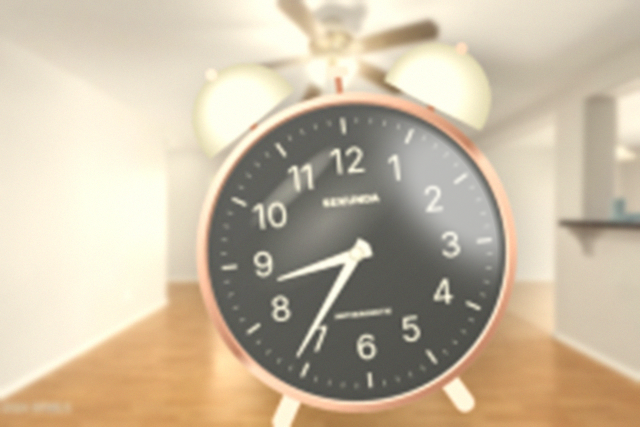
8:36
